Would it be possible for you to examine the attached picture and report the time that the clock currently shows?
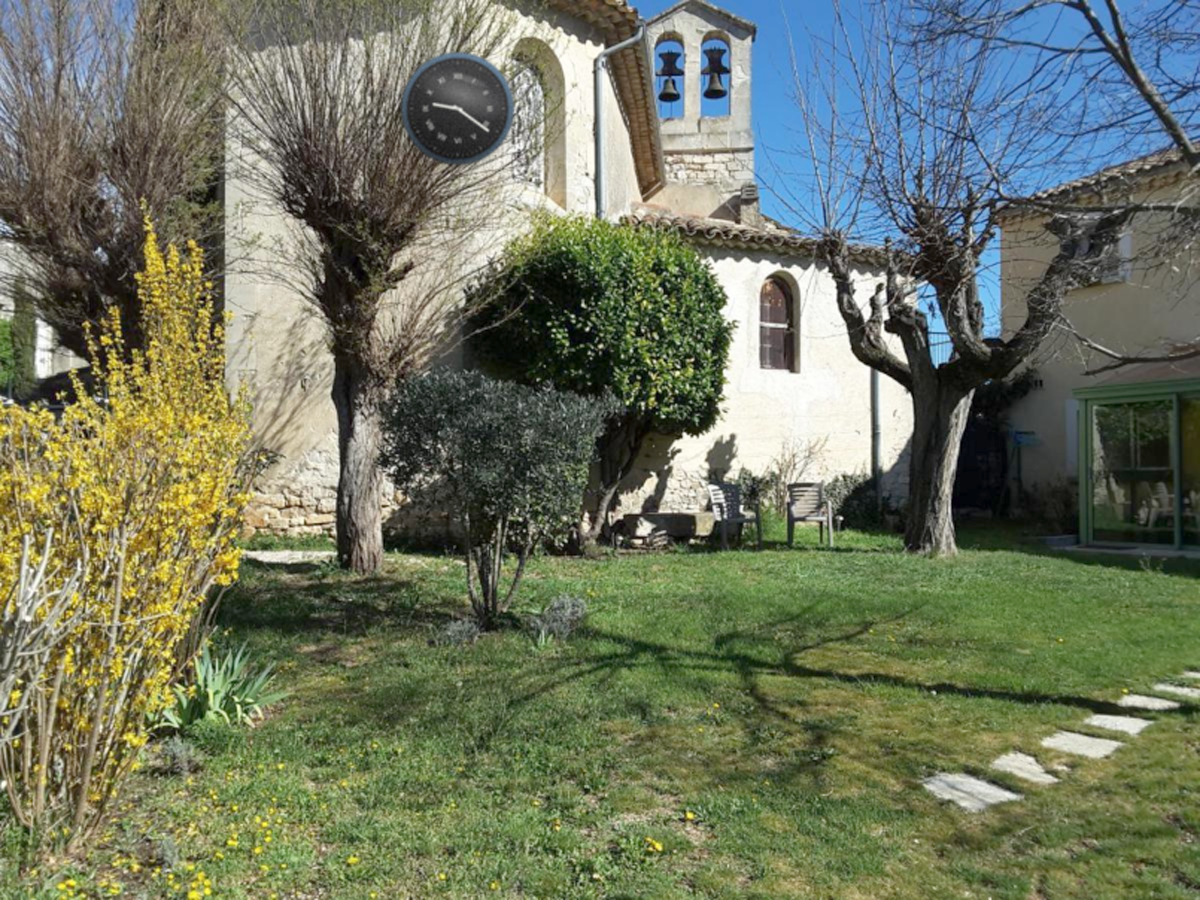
9:21
